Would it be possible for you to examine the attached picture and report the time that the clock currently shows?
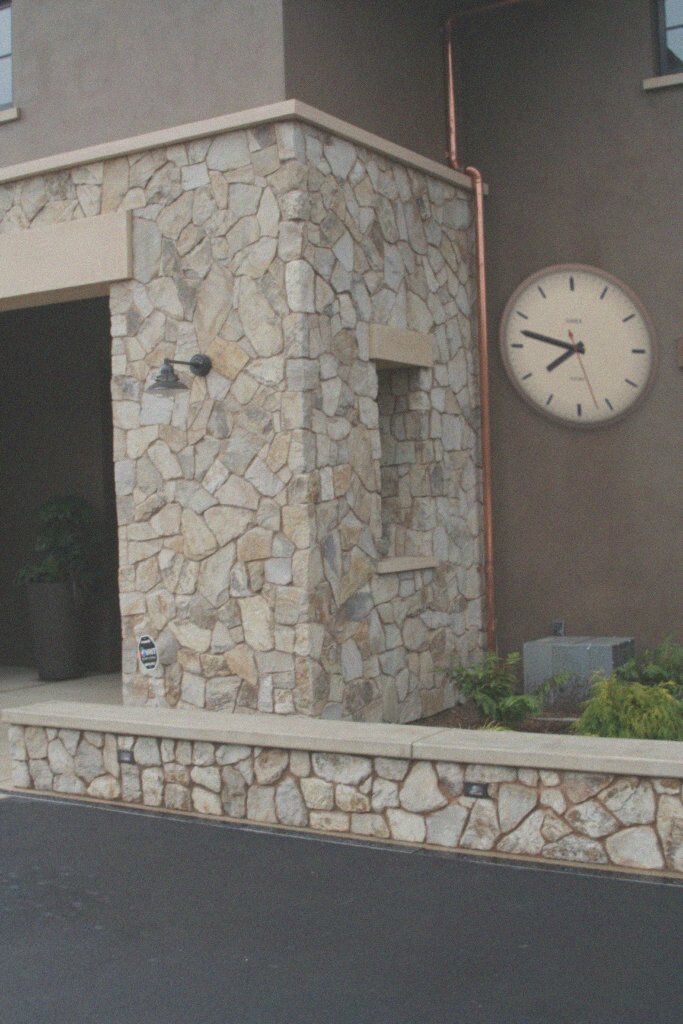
7:47:27
